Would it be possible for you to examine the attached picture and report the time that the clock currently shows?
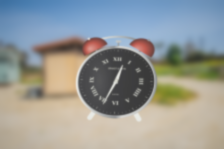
12:34
